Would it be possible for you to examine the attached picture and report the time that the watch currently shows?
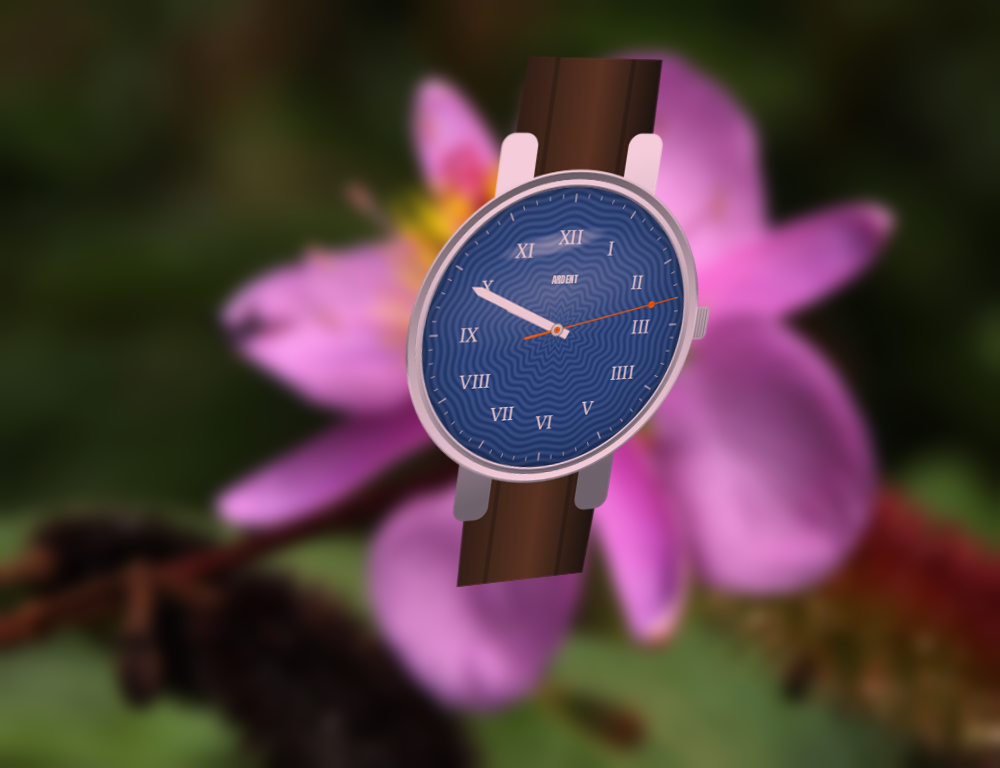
9:49:13
